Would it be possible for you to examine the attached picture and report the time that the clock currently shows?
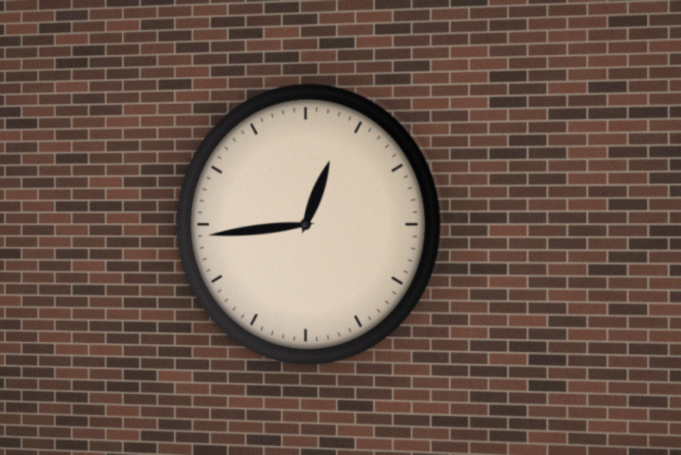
12:44
